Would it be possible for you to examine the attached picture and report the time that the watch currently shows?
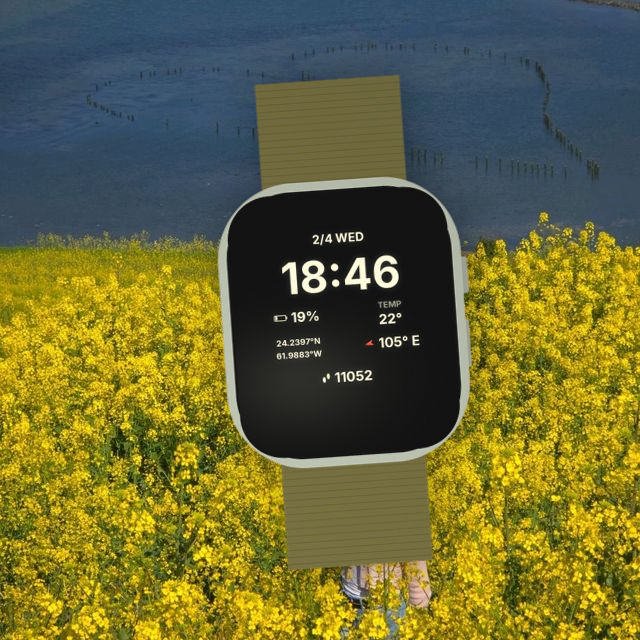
18:46
